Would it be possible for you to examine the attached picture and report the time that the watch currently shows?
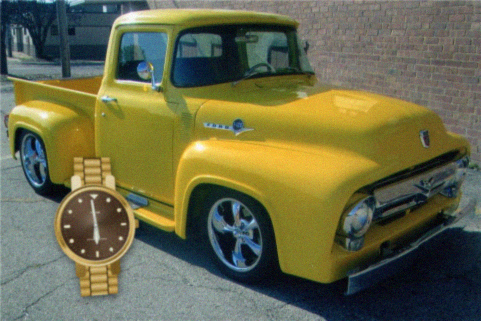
5:59
